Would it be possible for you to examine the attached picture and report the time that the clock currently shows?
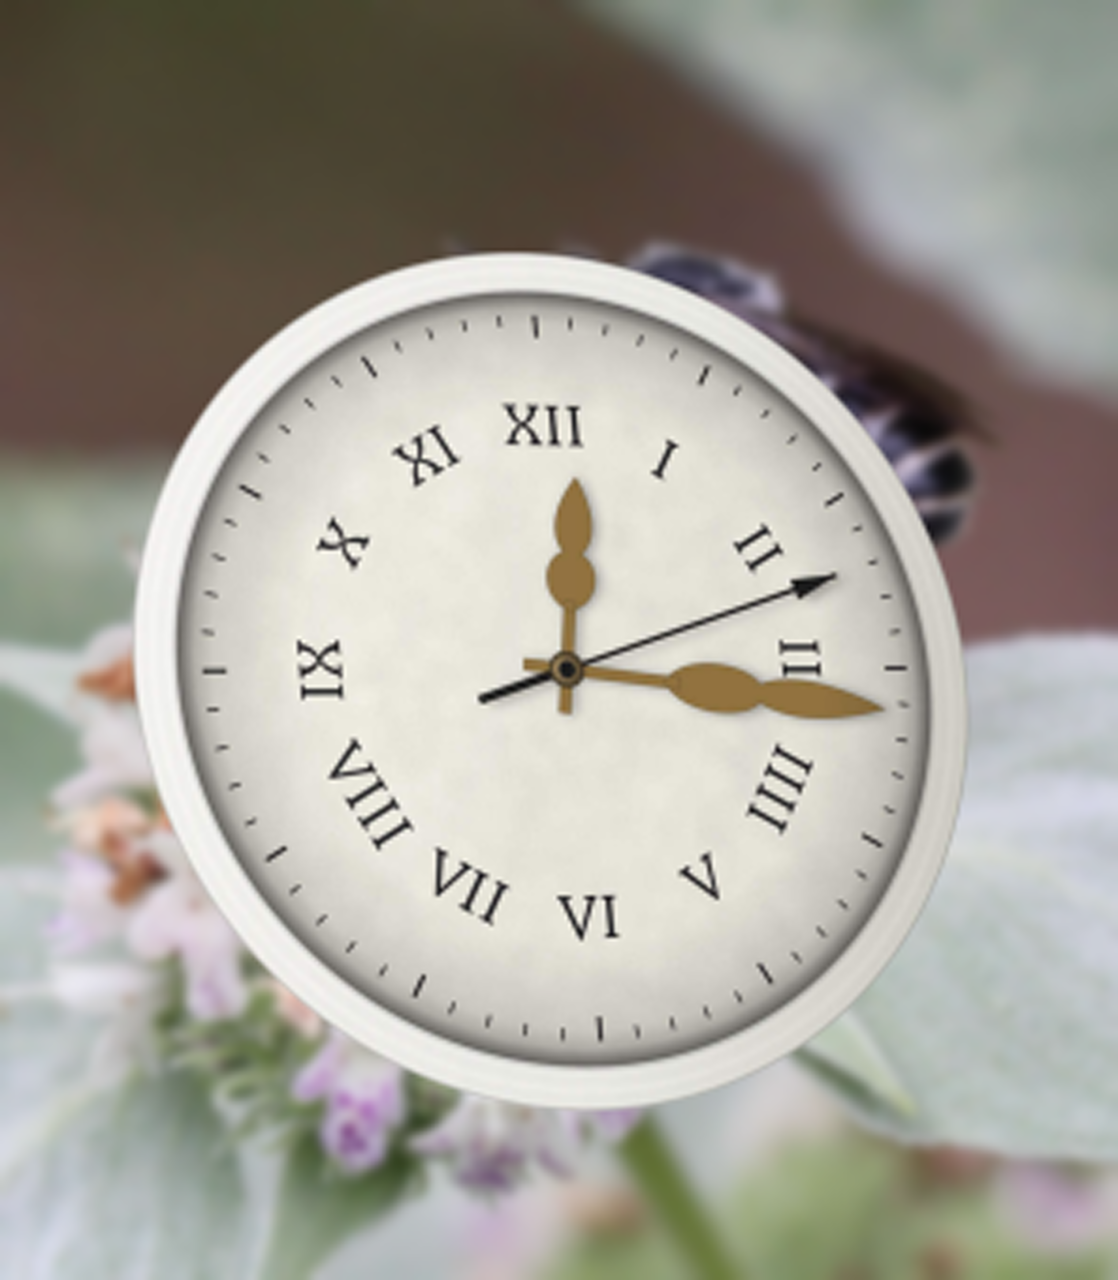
12:16:12
